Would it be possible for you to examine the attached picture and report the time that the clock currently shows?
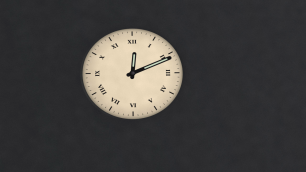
12:11
